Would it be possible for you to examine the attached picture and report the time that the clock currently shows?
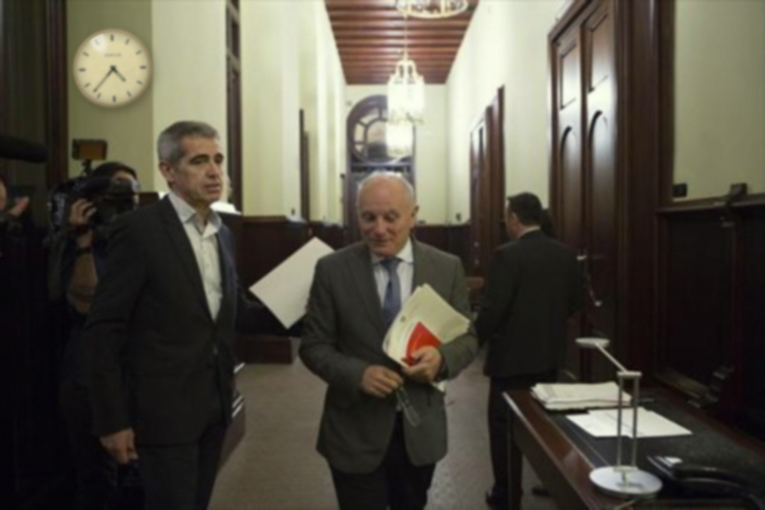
4:37
